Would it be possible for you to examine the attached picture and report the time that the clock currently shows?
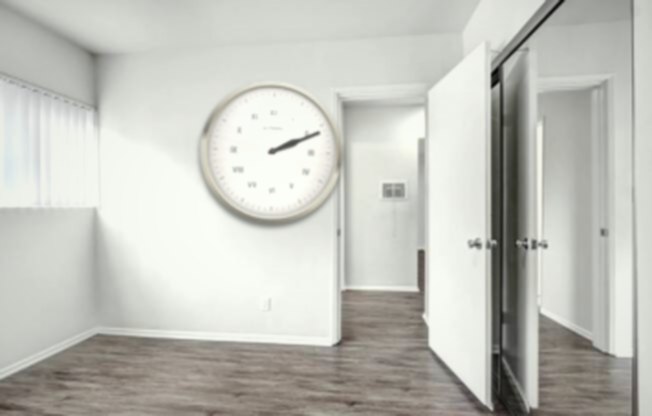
2:11
